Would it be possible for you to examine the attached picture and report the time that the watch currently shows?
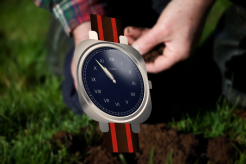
10:53
